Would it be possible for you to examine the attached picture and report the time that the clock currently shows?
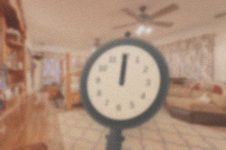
12:00
